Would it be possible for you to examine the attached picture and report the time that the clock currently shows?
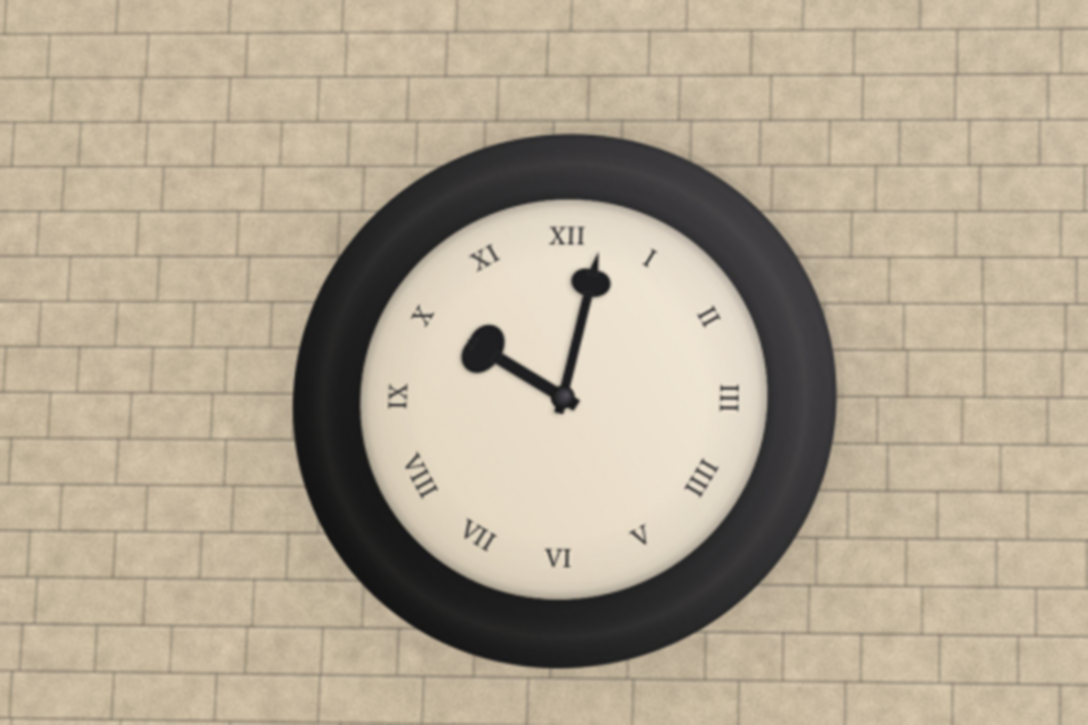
10:02
